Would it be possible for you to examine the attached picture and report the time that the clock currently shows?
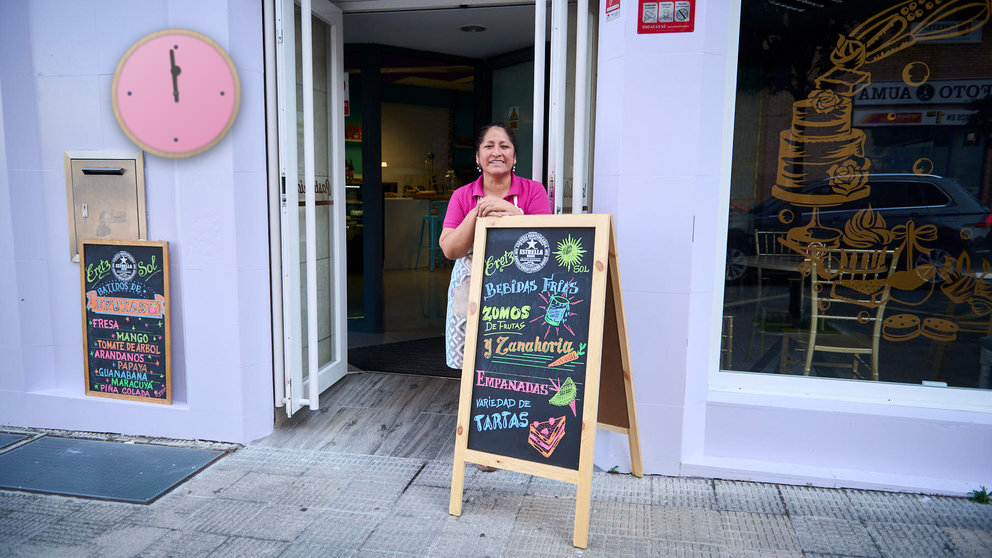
11:59
